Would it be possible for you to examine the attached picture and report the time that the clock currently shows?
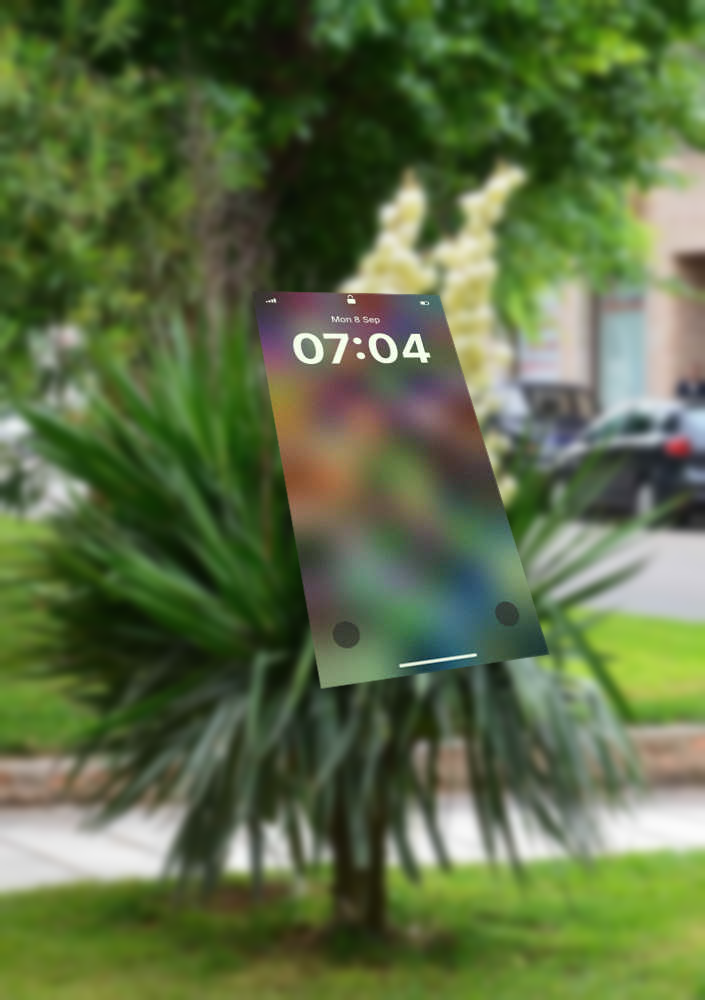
7:04
